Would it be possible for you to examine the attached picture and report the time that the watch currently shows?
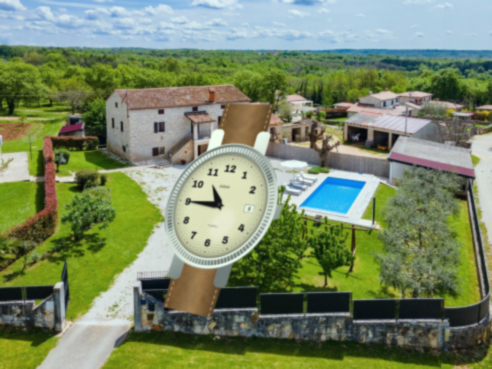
10:45
